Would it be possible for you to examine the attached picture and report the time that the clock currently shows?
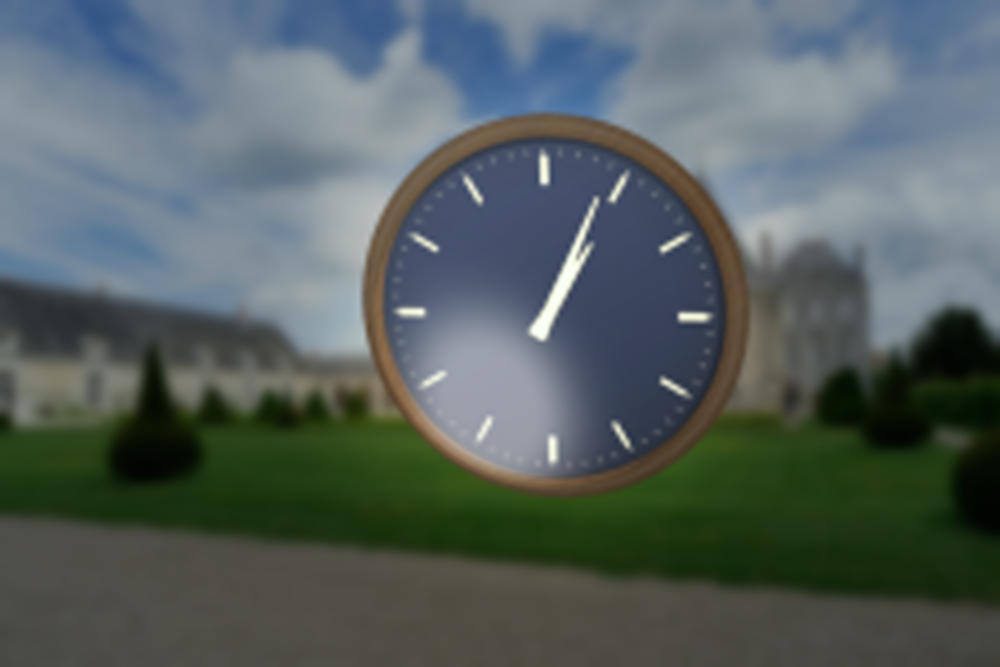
1:04
